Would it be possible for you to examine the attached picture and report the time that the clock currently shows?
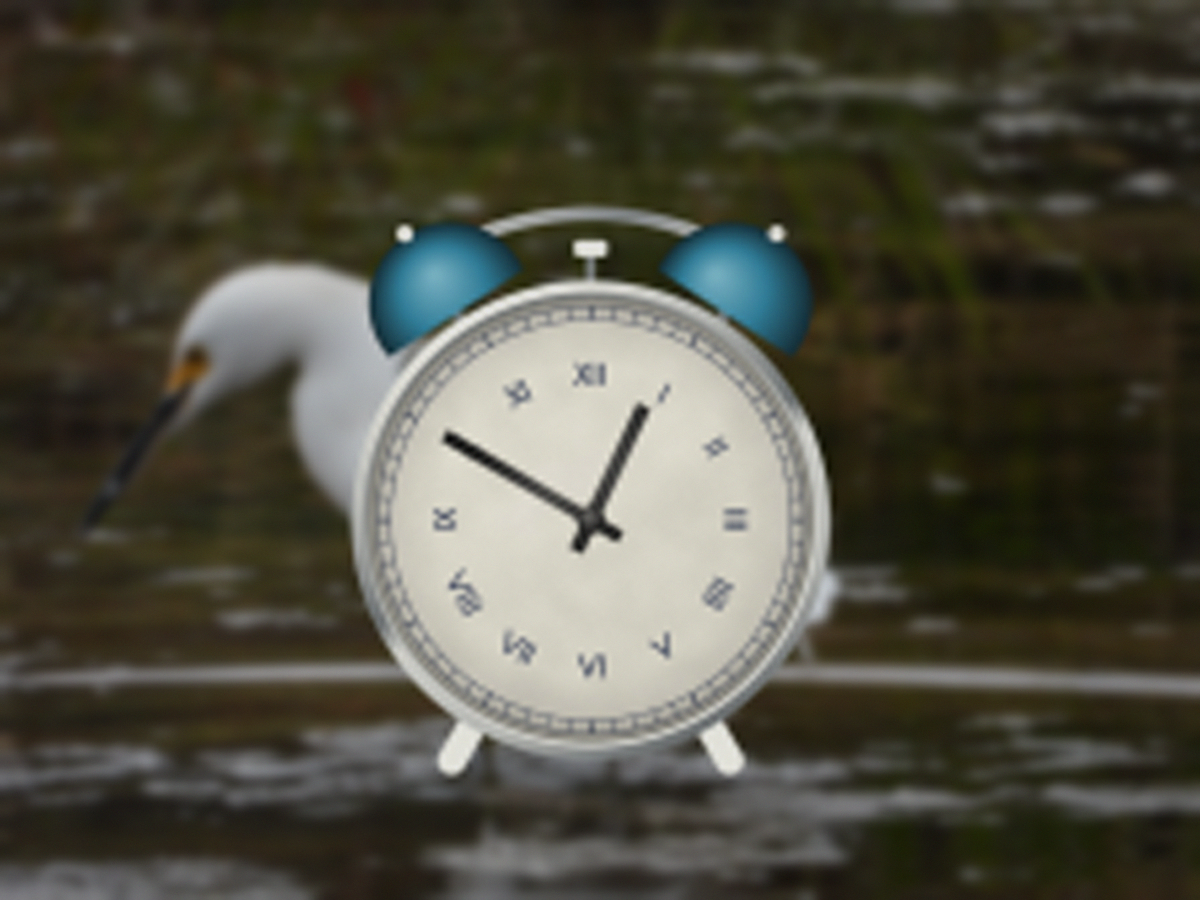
12:50
